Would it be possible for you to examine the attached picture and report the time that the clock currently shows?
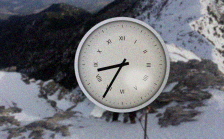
8:35
